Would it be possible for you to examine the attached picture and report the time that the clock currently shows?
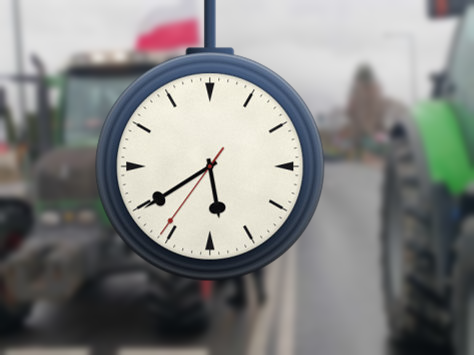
5:39:36
